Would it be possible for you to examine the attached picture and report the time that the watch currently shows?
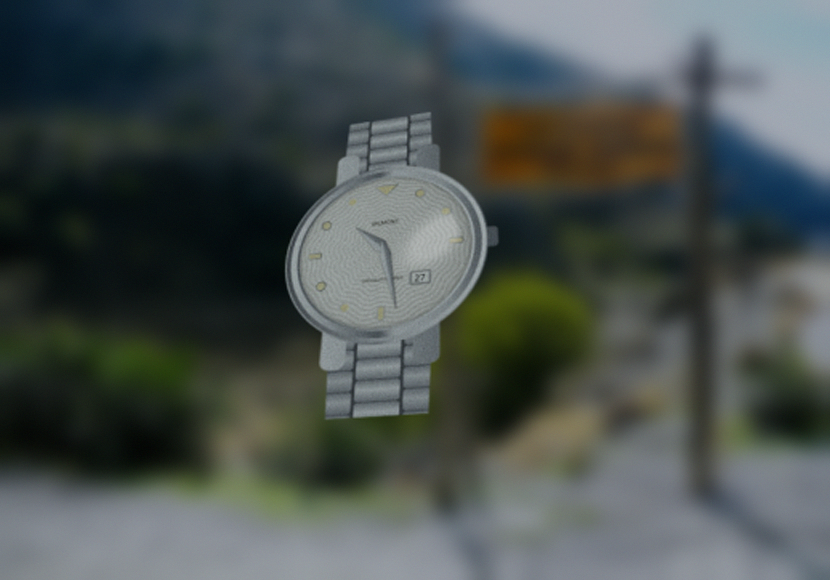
10:28
